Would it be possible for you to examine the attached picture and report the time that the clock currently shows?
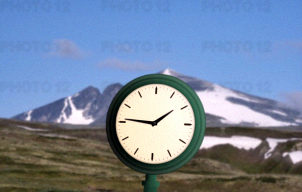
1:46
